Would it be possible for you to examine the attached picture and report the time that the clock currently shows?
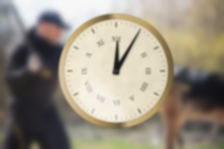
12:05
